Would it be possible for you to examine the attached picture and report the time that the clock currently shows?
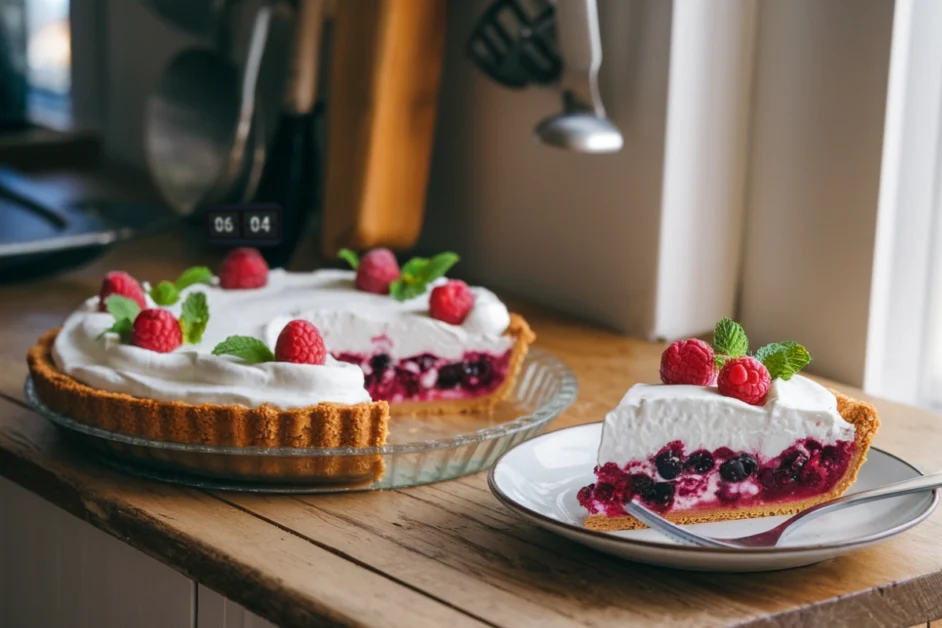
6:04
